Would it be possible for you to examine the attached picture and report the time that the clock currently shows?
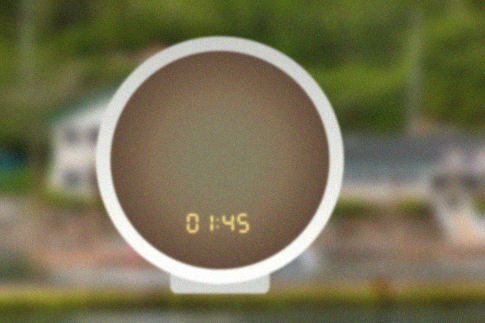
1:45
